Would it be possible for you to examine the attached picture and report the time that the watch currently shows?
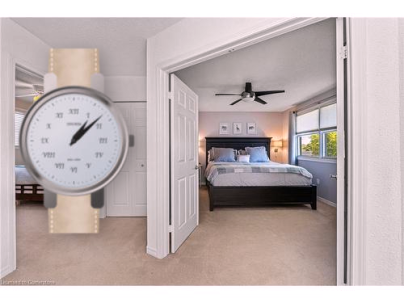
1:08
